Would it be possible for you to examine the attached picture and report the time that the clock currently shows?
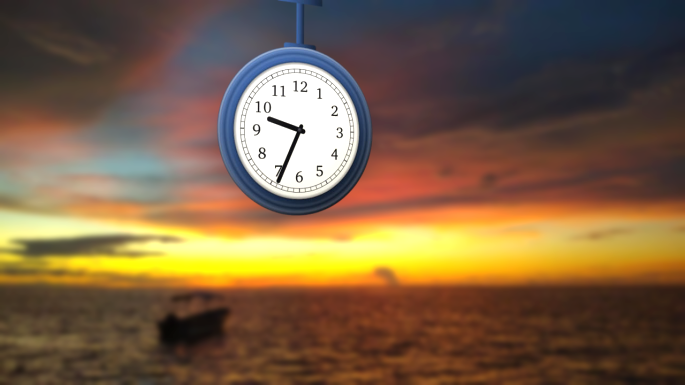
9:34
